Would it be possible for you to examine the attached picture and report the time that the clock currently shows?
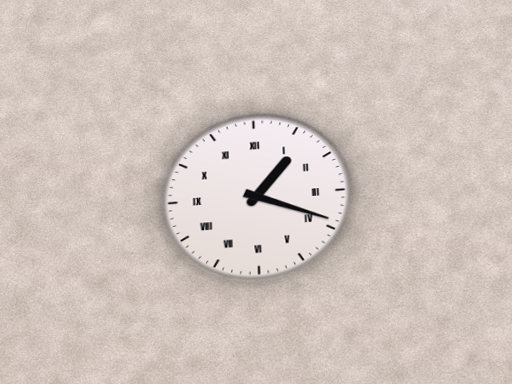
1:19
